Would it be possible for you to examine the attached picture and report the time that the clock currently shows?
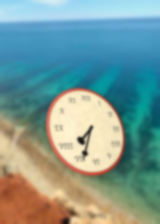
7:34
